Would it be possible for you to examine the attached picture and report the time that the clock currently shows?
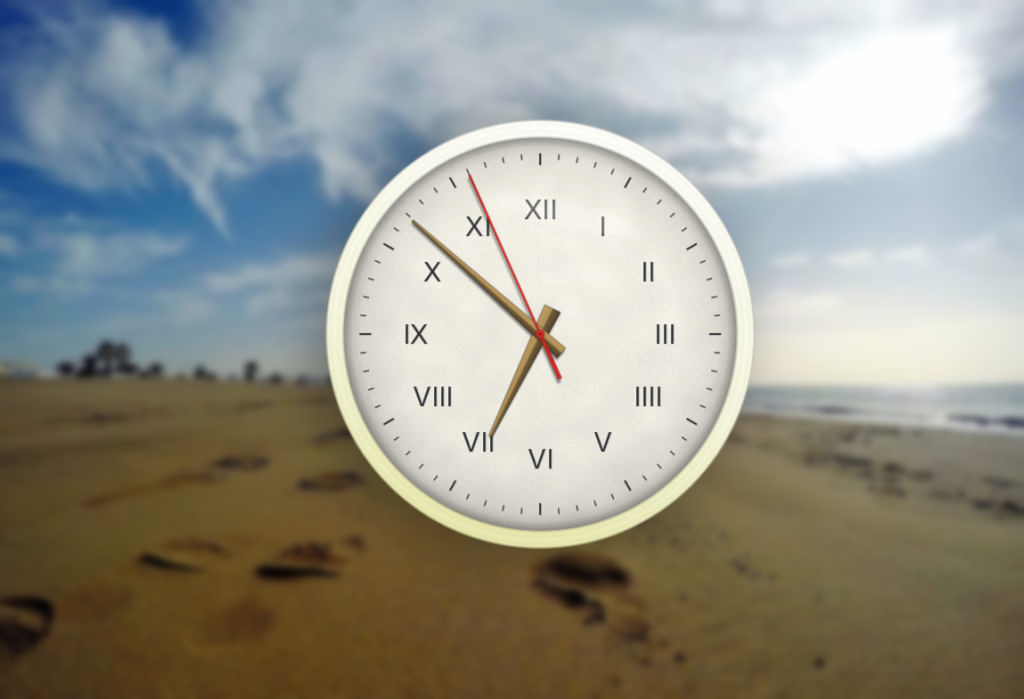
6:51:56
